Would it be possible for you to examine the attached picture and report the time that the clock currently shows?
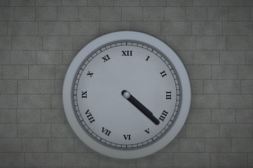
4:22
